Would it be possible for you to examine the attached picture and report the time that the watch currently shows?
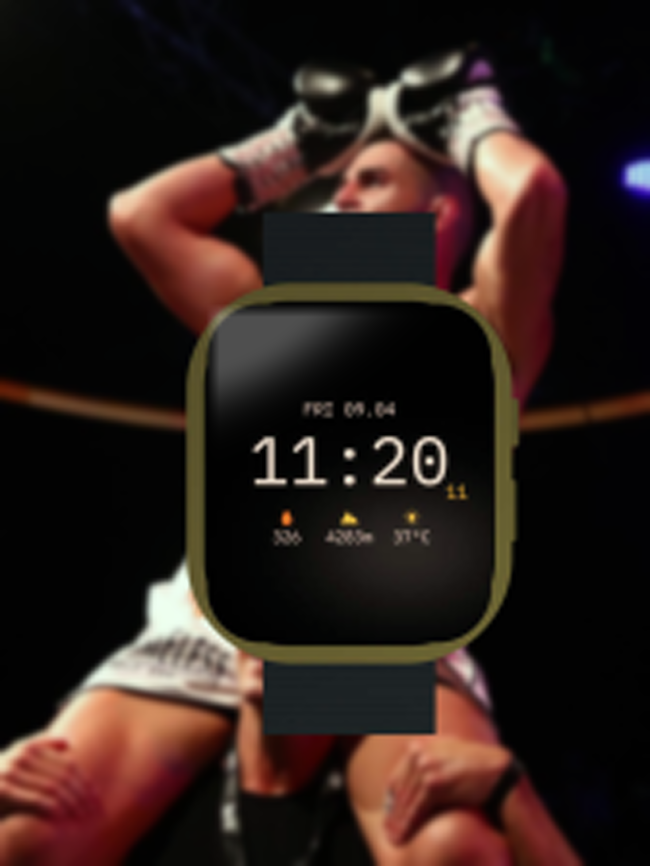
11:20
